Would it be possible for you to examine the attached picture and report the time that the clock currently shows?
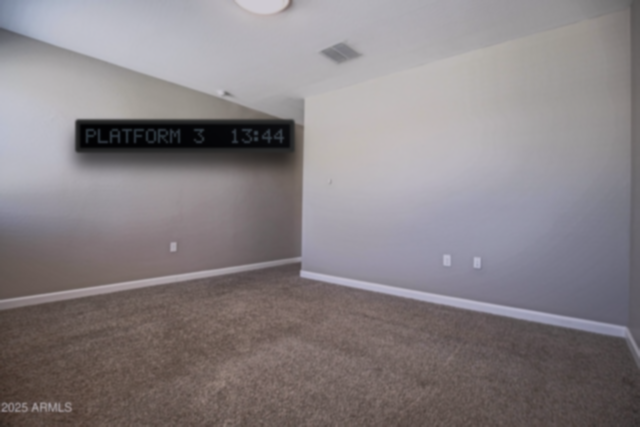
13:44
